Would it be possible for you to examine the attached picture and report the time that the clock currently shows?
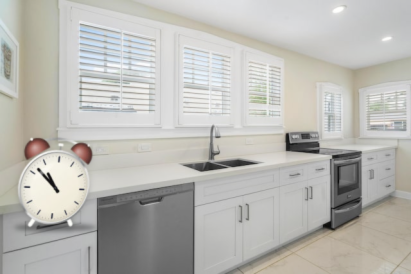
10:52
